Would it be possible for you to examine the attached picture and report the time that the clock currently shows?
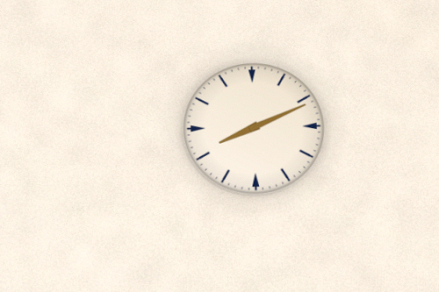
8:11
